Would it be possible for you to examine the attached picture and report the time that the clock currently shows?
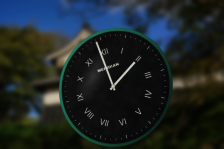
1:59
